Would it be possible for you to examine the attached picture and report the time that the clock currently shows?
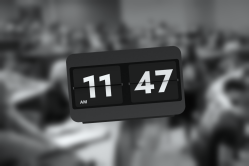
11:47
